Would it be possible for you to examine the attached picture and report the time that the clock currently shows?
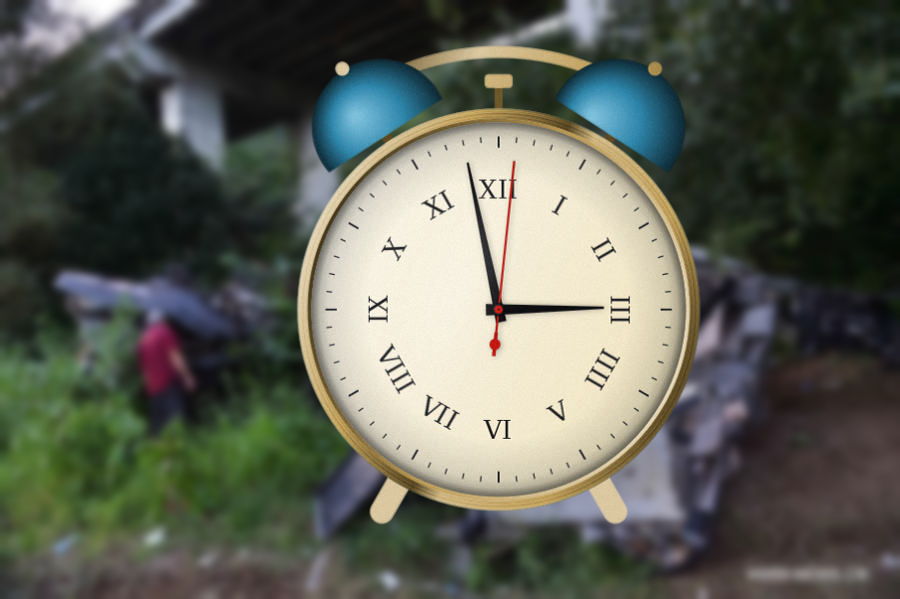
2:58:01
